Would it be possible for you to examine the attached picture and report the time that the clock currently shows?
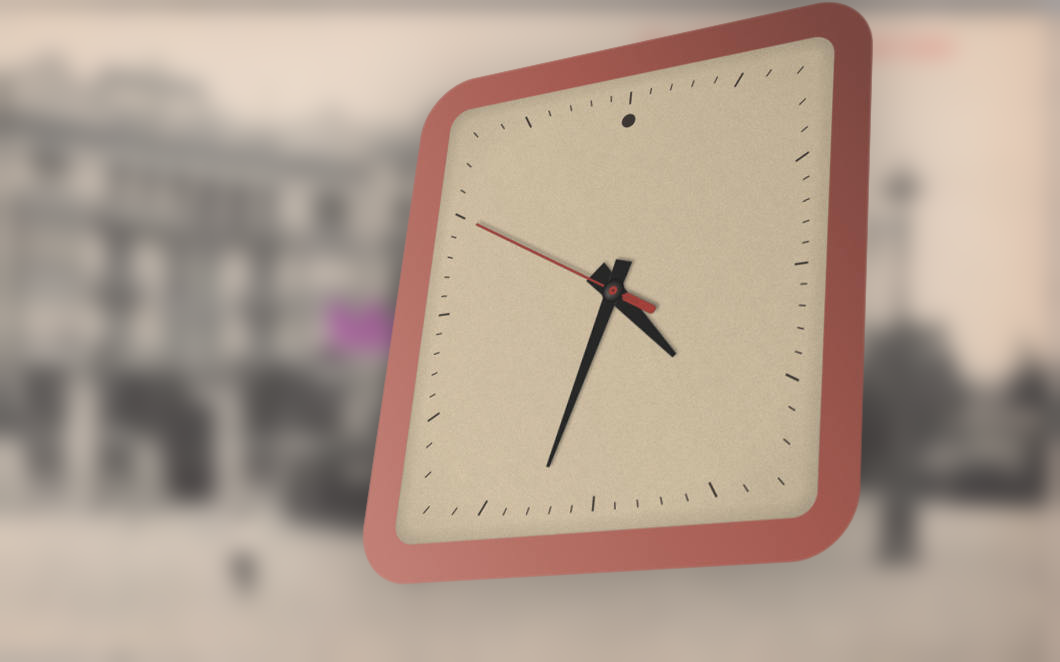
4:32:50
